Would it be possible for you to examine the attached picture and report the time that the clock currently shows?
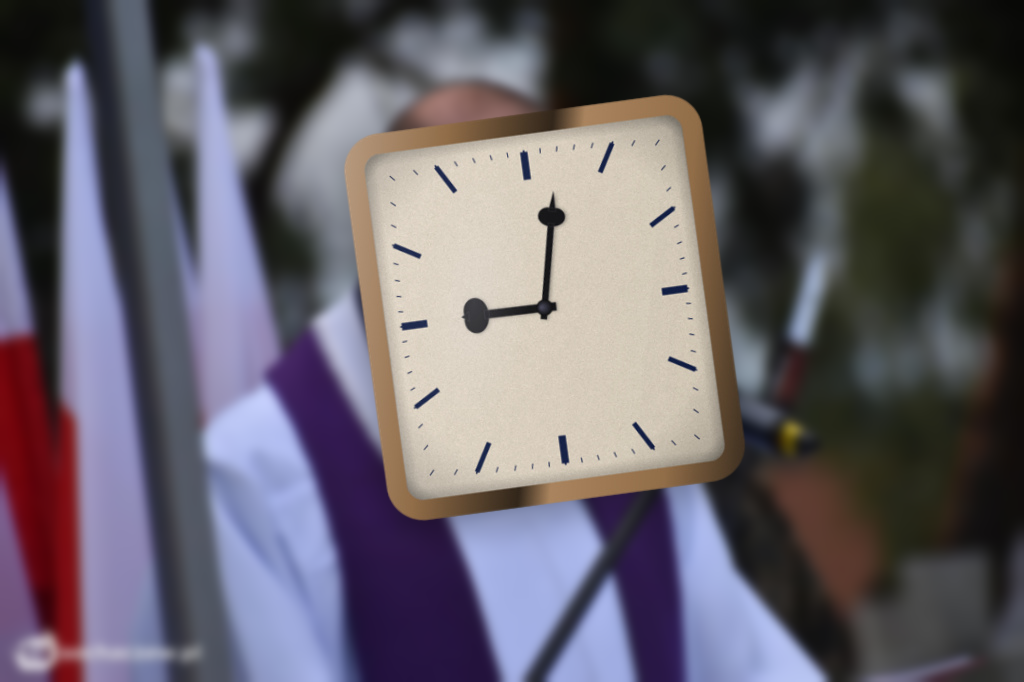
9:02
